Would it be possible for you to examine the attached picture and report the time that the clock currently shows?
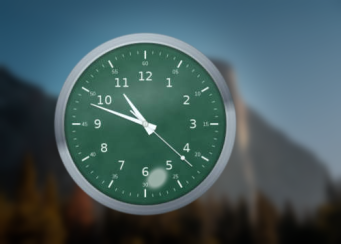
10:48:22
